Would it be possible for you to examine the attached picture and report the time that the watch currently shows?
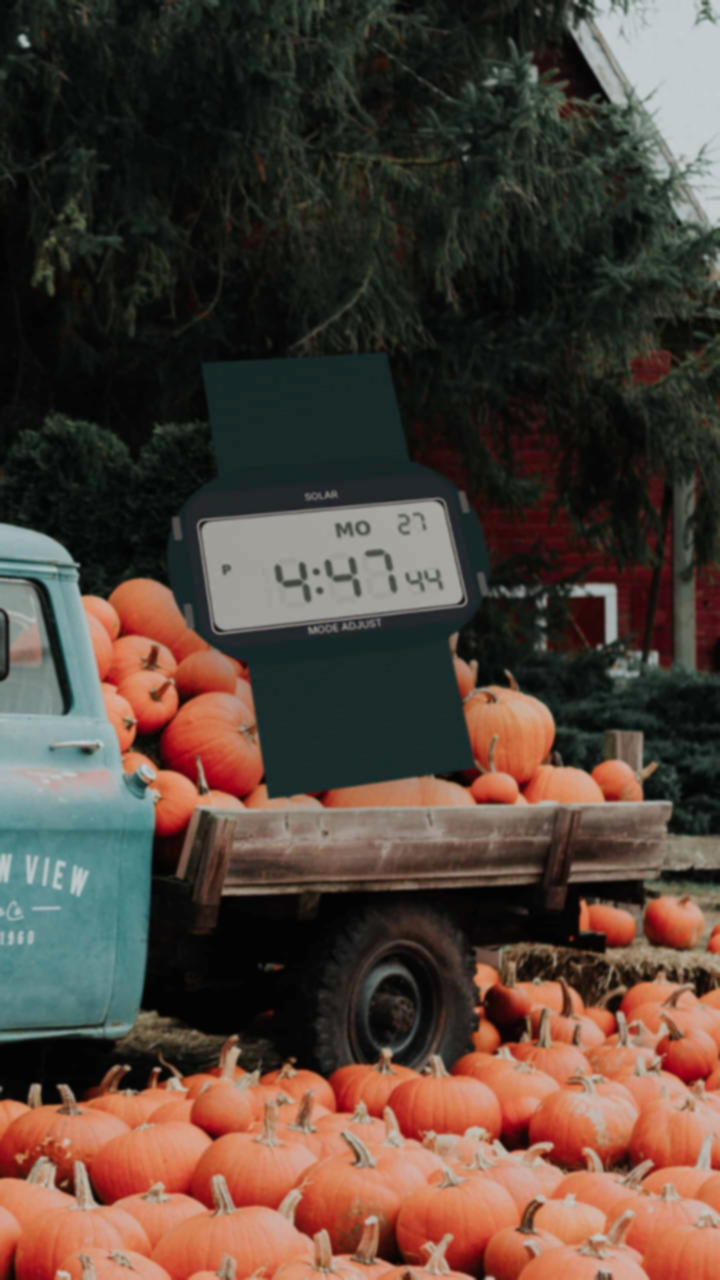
4:47:44
